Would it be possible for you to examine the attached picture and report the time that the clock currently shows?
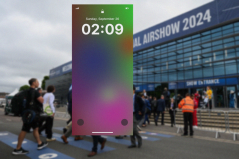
2:09
